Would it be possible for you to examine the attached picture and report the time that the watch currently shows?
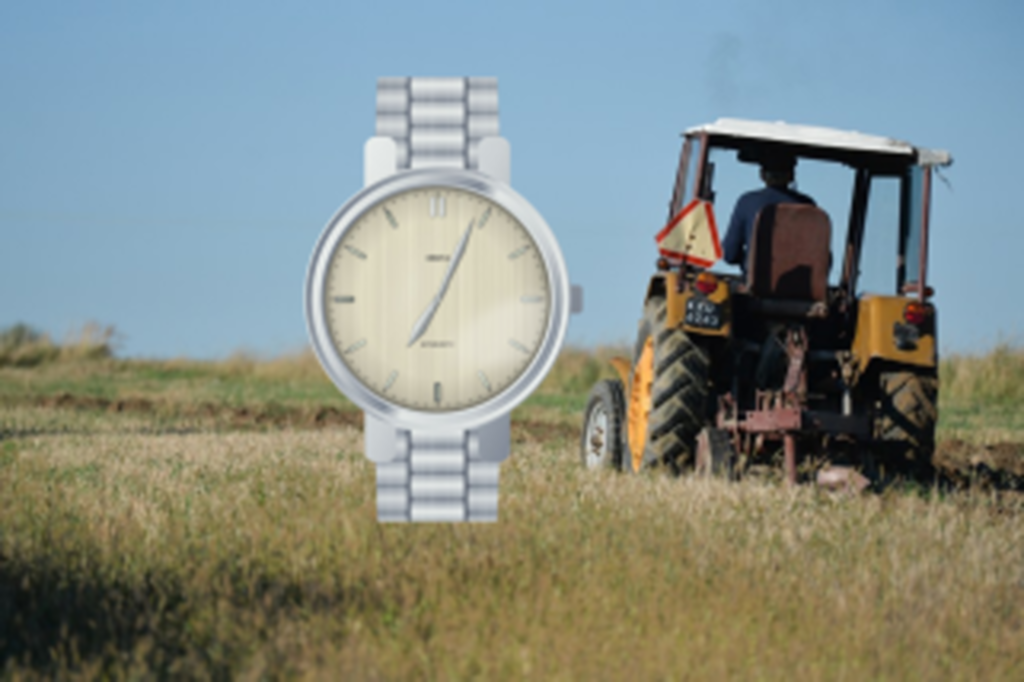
7:04
